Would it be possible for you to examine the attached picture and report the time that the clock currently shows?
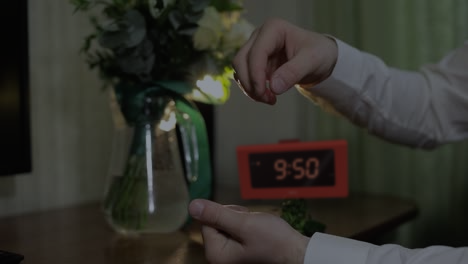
9:50
